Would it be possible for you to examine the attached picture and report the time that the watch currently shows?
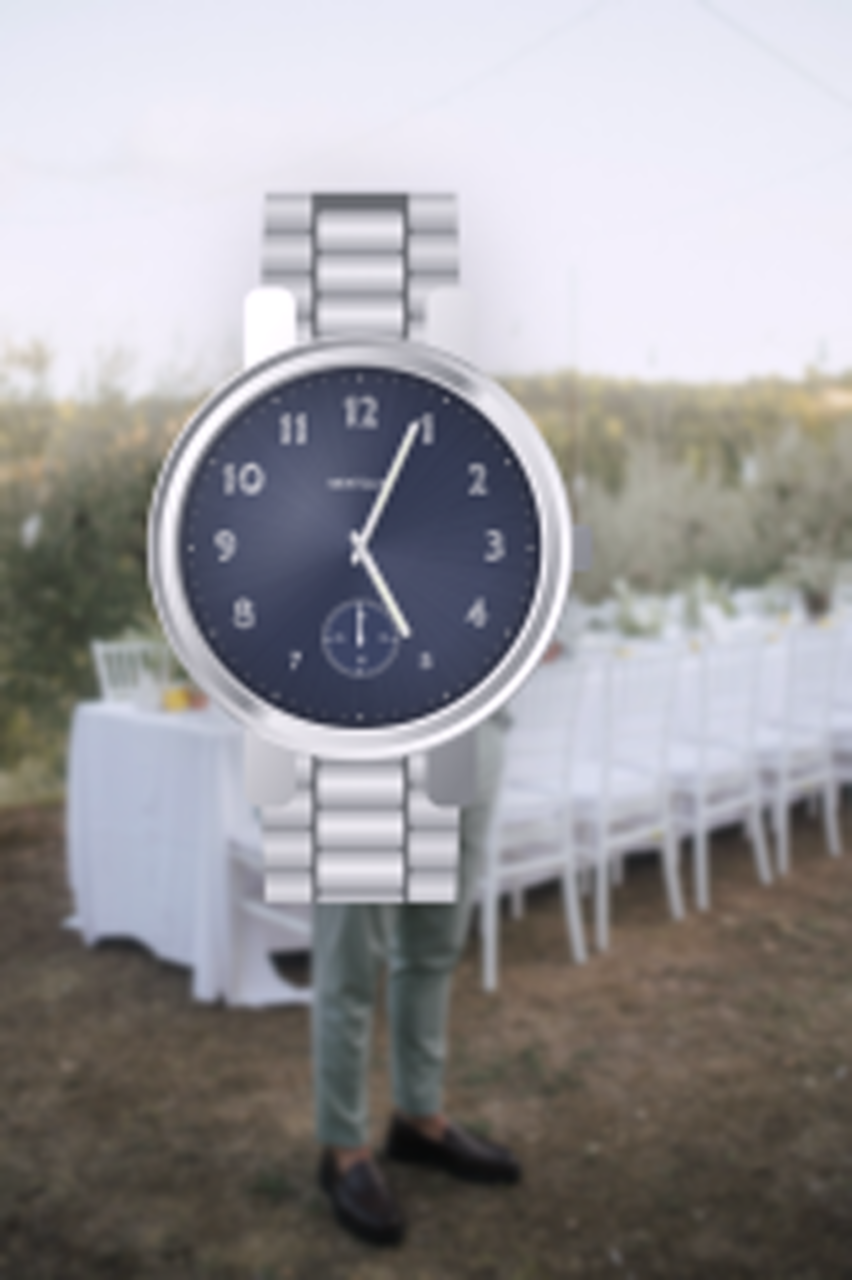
5:04
